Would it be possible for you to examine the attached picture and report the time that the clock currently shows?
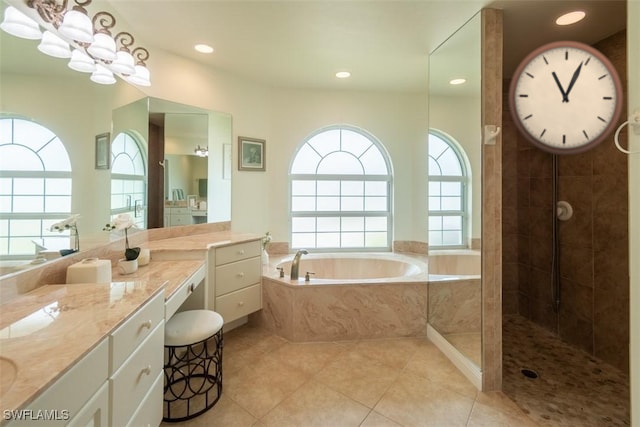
11:04
